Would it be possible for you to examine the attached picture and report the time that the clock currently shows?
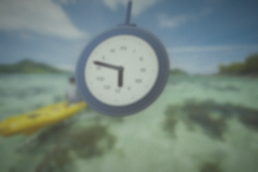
5:47
